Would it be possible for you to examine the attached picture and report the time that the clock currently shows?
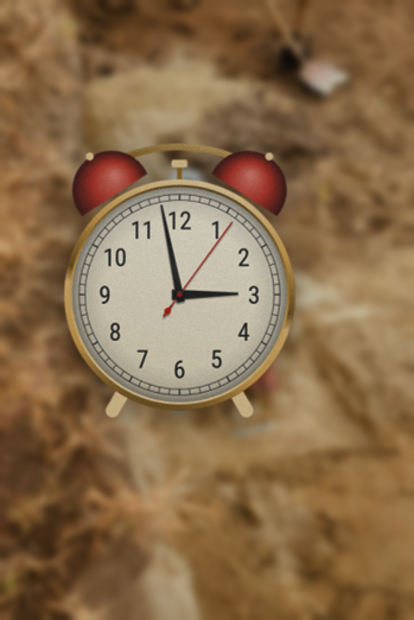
2:58:06
